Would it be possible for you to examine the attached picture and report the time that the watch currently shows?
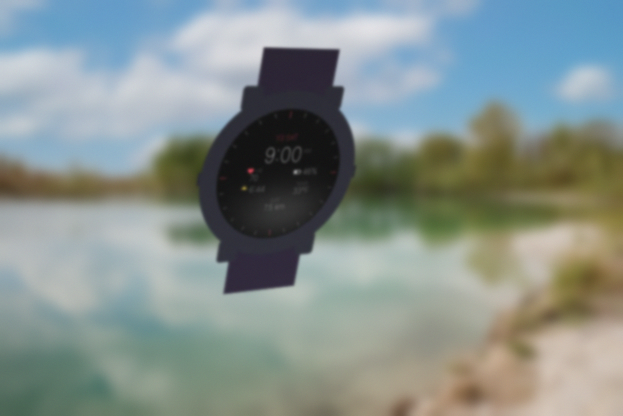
9:00
